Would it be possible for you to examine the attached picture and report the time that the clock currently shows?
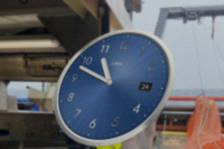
10:48
